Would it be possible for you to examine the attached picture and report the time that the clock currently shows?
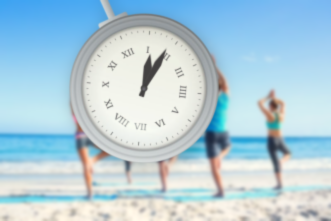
1:09
